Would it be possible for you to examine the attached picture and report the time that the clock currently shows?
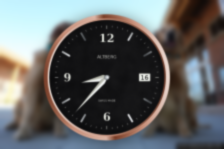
8:37
